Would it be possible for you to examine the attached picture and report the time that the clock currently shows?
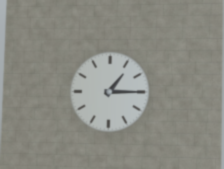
1:15
